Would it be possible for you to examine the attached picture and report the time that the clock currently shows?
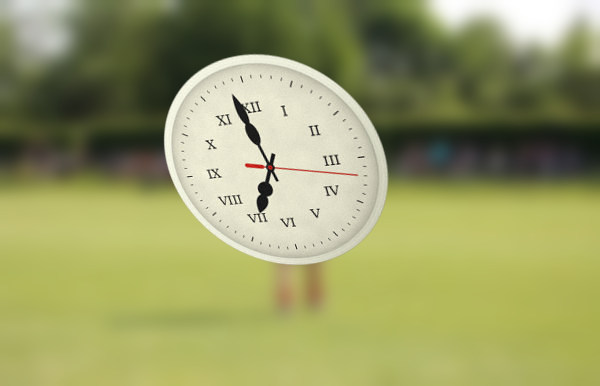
6:58:17
